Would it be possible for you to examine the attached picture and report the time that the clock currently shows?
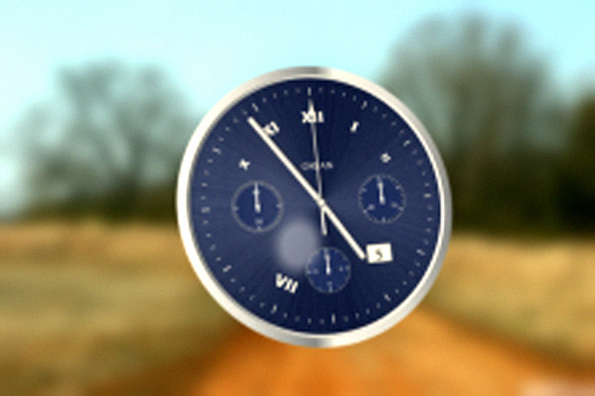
4:54
